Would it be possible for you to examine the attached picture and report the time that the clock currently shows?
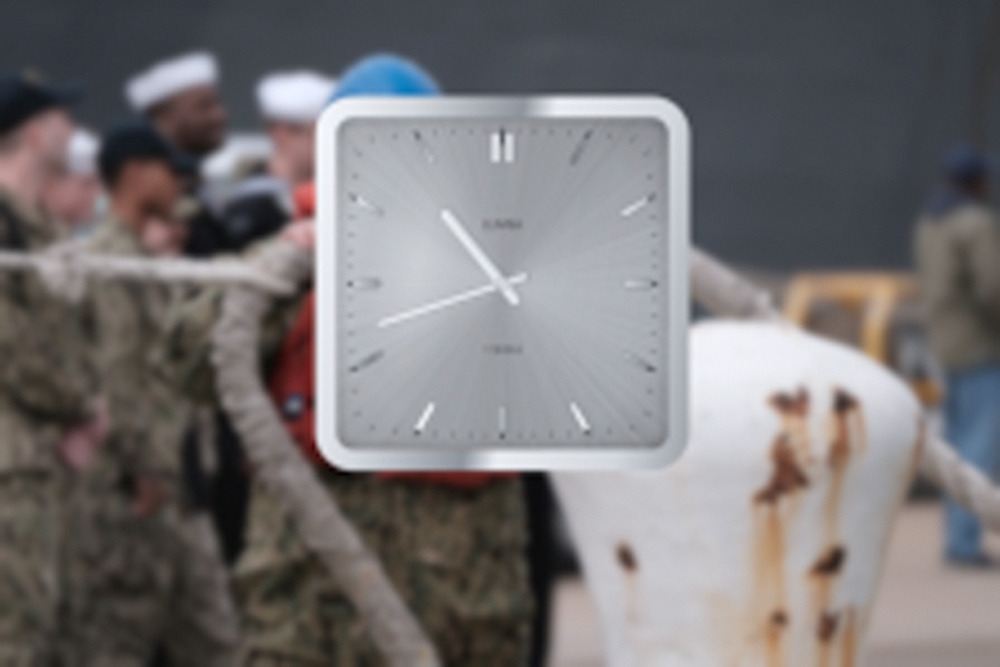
10:42
